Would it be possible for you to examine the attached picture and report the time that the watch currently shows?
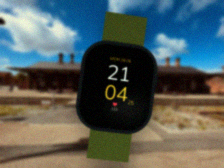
21:04
